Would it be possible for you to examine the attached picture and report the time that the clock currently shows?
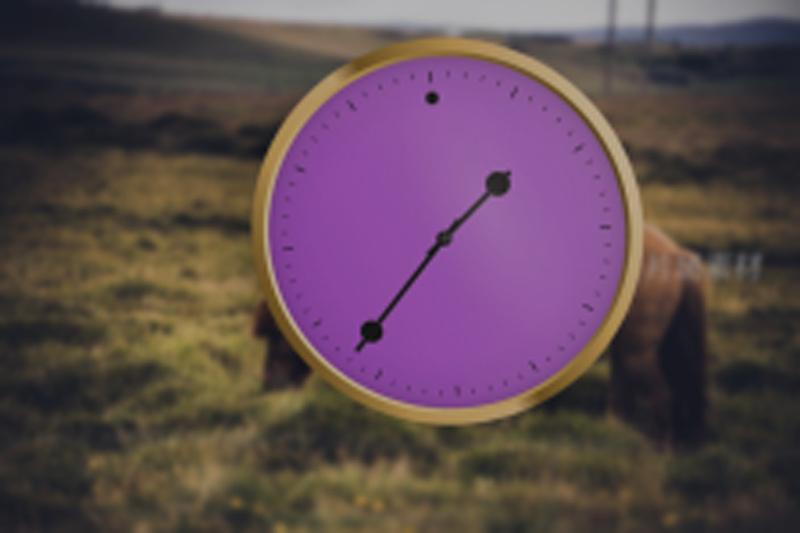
1:37
